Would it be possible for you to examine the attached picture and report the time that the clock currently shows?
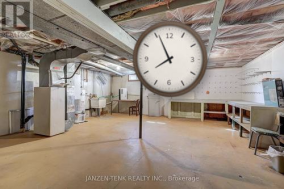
7:56
